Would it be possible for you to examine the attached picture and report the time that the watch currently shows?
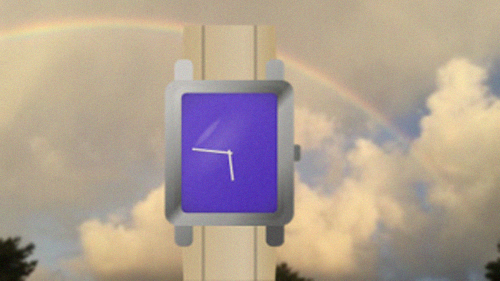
5:46
